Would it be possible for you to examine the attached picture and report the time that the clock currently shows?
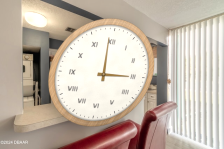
2:59
